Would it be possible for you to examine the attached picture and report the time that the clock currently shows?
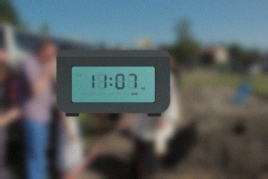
11:07
